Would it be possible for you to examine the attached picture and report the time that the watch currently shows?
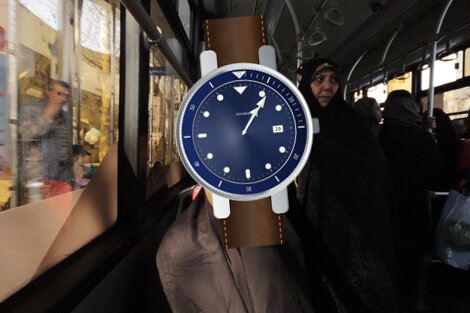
1:06
